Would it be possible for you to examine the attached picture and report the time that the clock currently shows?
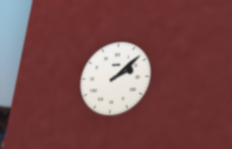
2:08
